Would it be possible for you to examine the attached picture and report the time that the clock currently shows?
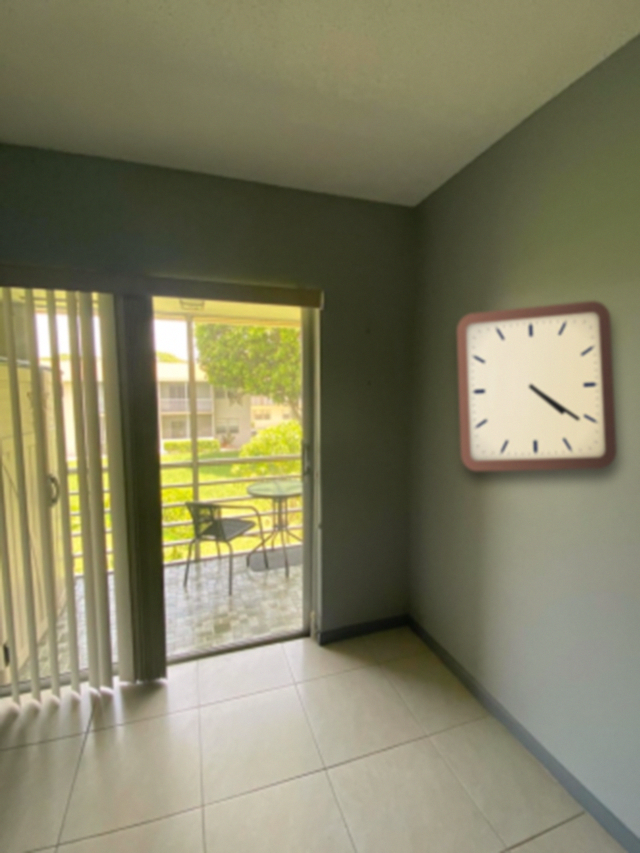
4:21
